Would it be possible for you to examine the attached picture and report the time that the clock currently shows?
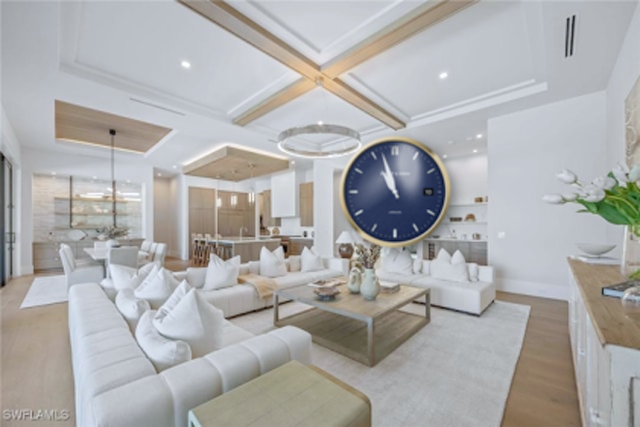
10:57
